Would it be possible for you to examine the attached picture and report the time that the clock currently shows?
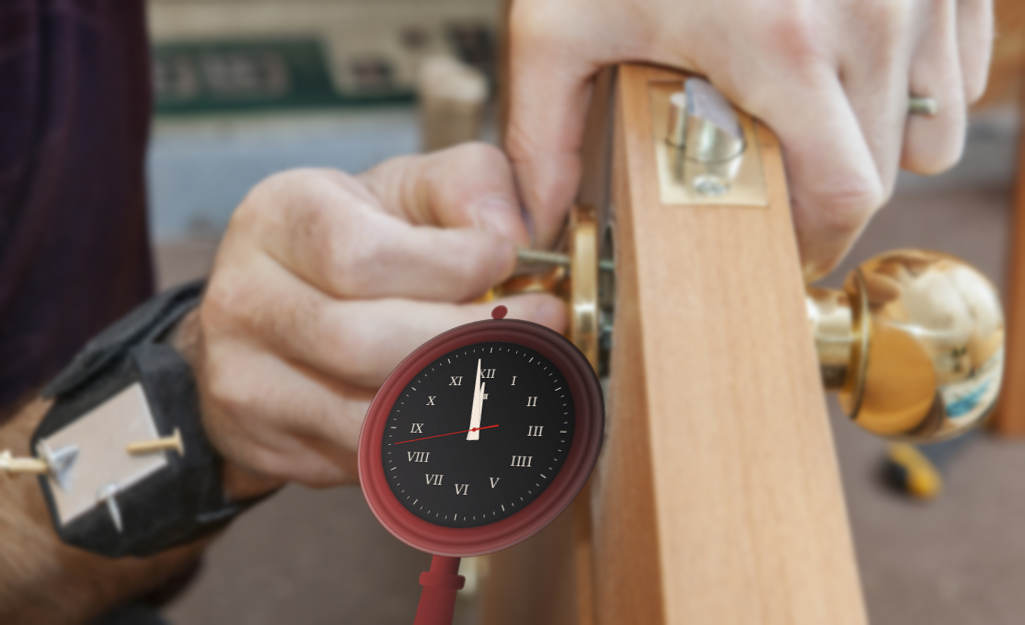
11:58:43
